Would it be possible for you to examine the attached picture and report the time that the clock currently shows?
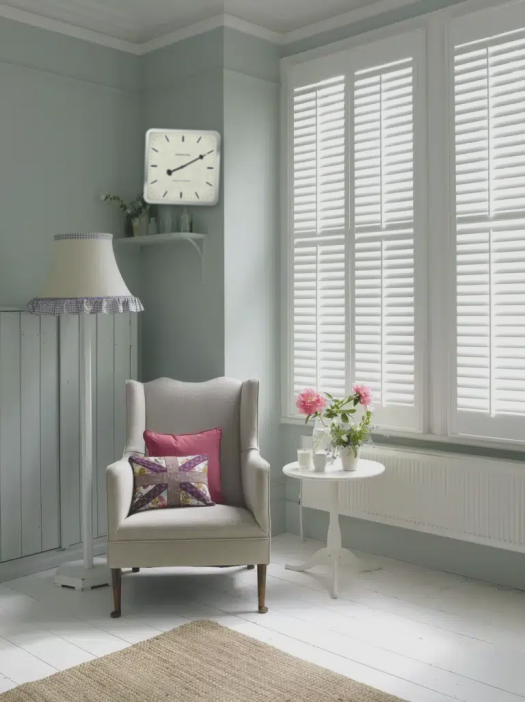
8:10
